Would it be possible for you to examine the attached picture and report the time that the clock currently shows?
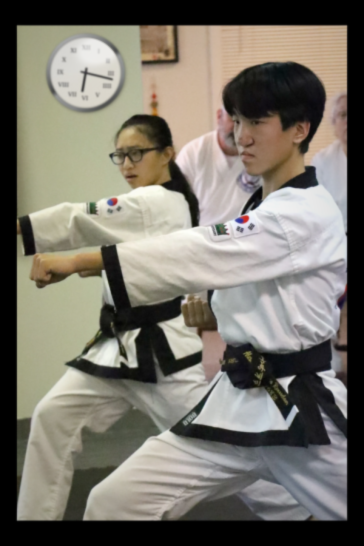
6:17
